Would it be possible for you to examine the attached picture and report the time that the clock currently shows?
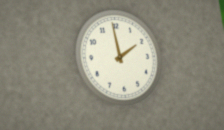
1:59
